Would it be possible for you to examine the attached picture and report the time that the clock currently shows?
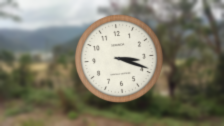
3:19
